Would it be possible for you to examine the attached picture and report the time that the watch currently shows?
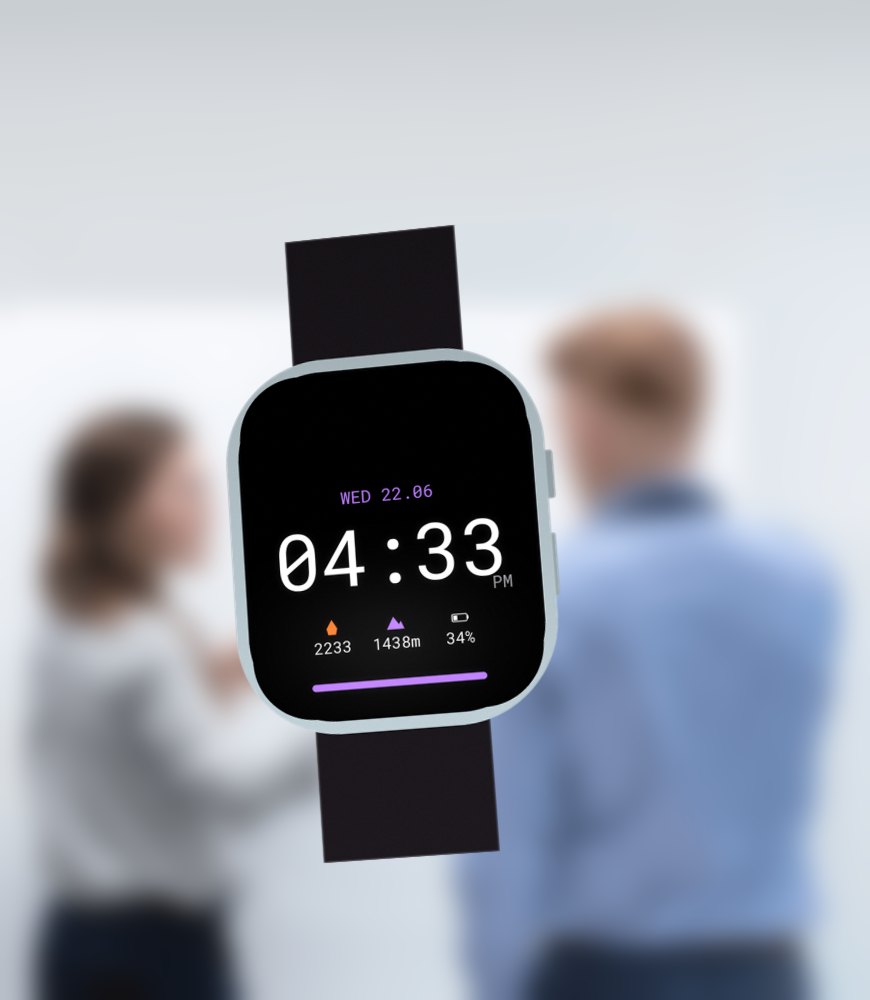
4:33
